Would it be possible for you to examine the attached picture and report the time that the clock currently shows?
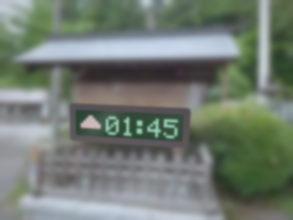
1:45
